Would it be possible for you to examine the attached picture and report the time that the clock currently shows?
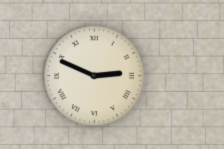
2:49
